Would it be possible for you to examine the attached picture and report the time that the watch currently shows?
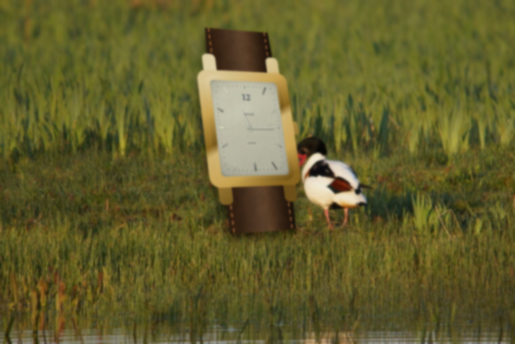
11:15
